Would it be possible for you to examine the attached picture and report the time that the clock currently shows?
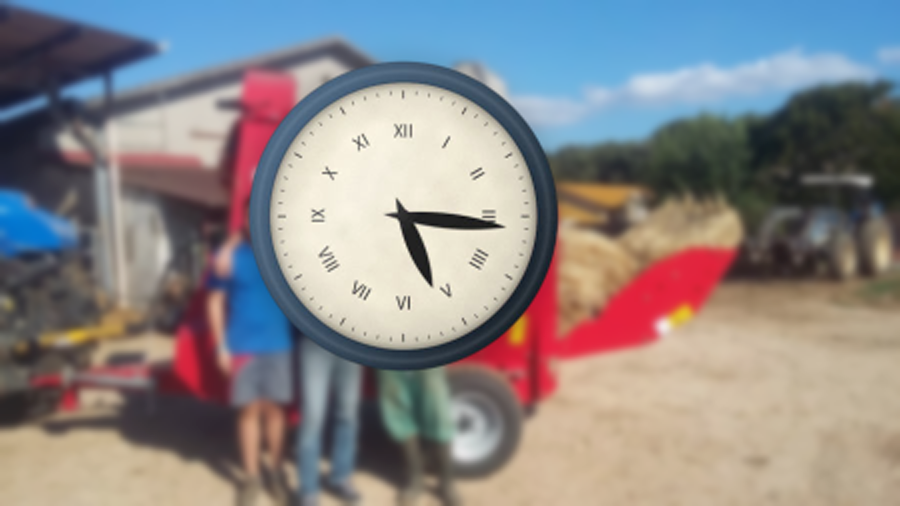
5:16
